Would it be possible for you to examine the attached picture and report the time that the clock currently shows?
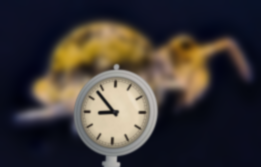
8:53
